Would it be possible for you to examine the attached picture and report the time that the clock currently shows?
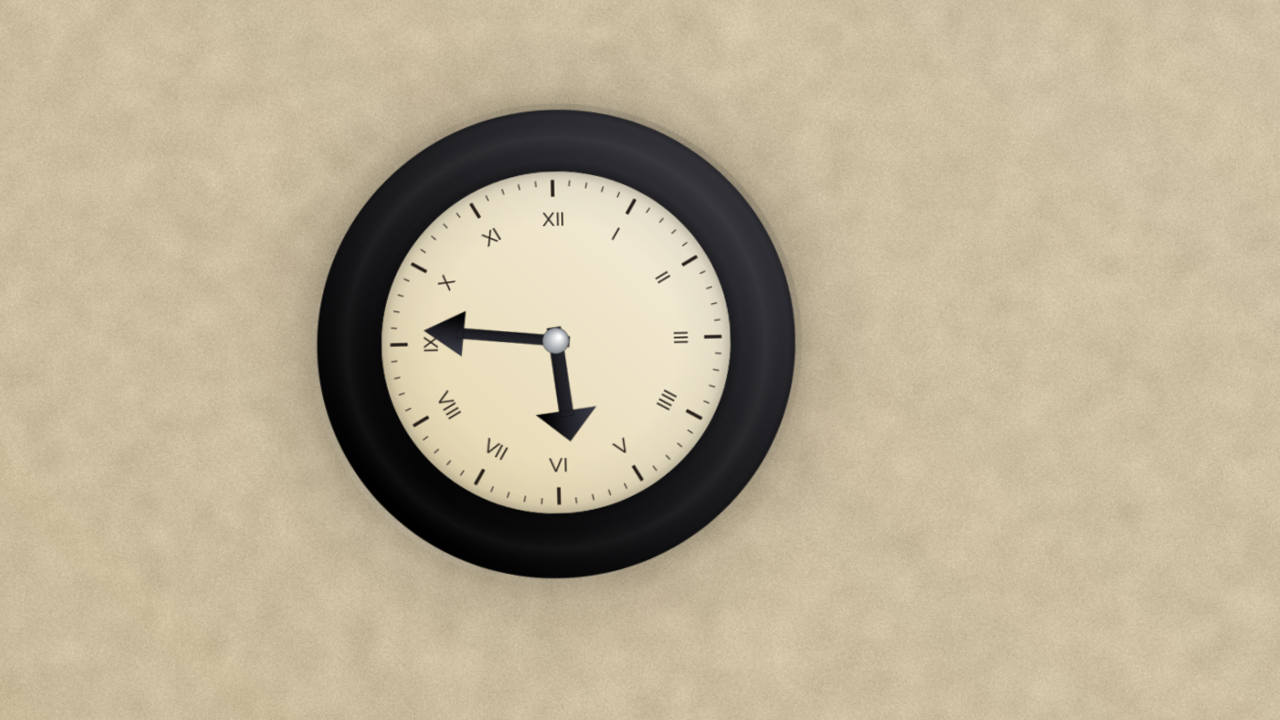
5:46
